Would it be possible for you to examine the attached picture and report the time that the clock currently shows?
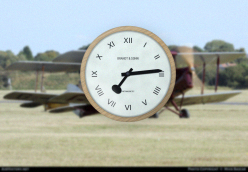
7:14
